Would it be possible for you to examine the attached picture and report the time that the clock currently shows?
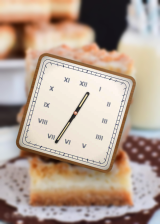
12:33
